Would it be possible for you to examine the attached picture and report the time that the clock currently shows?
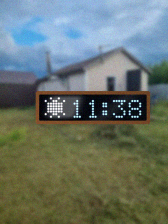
11:38
